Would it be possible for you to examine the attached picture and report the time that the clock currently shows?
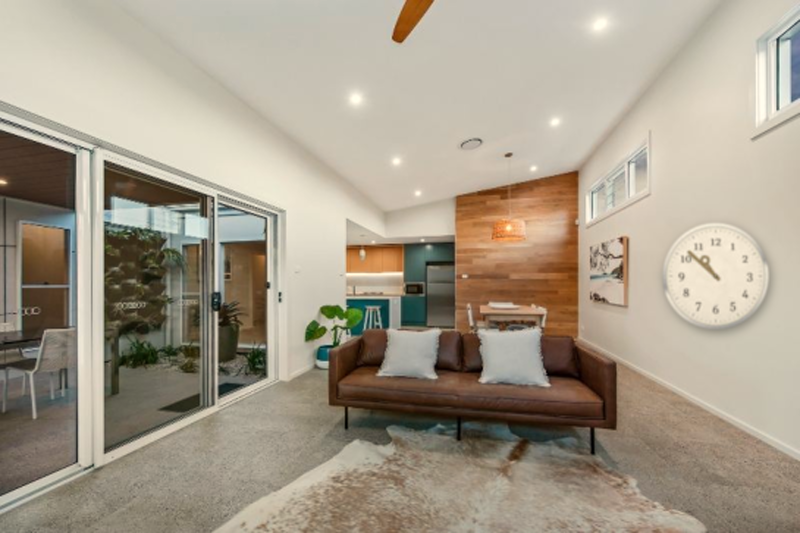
10:52
